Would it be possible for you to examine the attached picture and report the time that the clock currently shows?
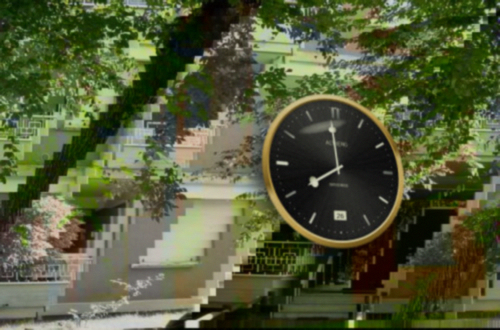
7:59
